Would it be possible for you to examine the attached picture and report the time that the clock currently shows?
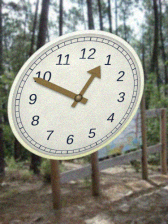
12:49
